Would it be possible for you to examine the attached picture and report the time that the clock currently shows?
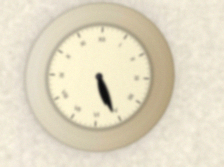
5:26
